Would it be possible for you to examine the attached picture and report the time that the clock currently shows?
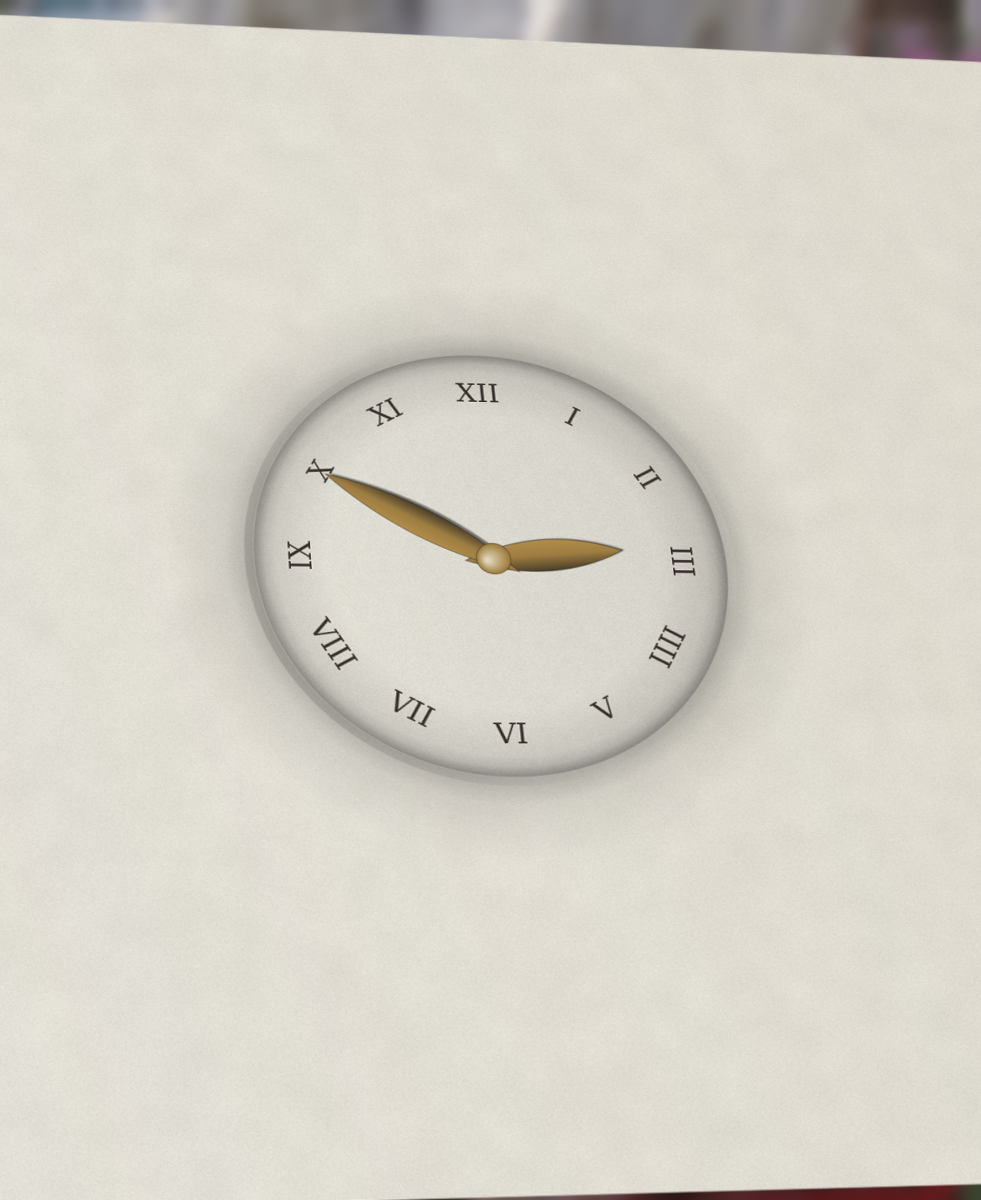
2:50
